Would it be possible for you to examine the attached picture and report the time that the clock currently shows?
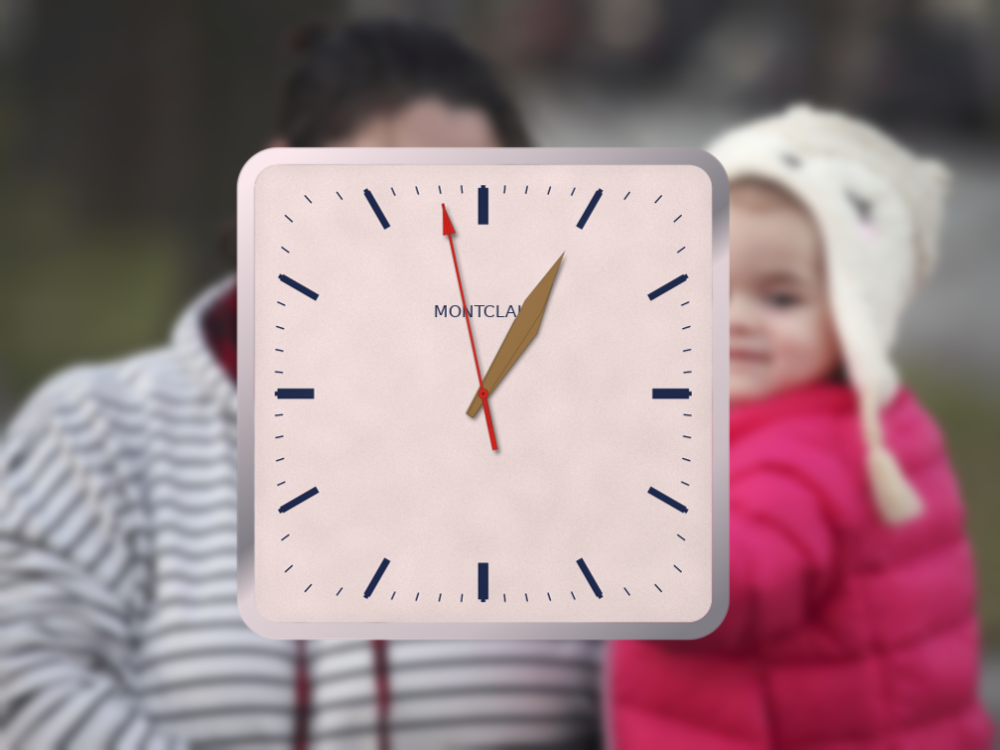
1:04:58
